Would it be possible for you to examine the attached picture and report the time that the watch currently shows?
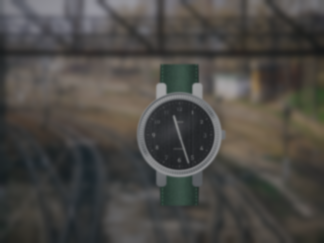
11:27
